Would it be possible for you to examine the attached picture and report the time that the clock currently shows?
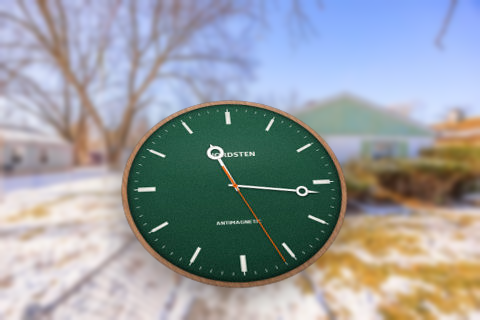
11:16:26
